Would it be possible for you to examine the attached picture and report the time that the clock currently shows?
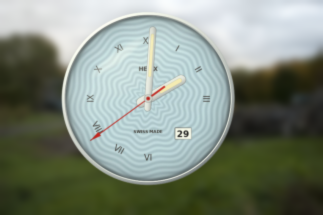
2:00:39
